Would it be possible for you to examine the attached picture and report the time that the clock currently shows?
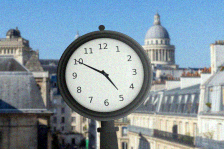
4:50
